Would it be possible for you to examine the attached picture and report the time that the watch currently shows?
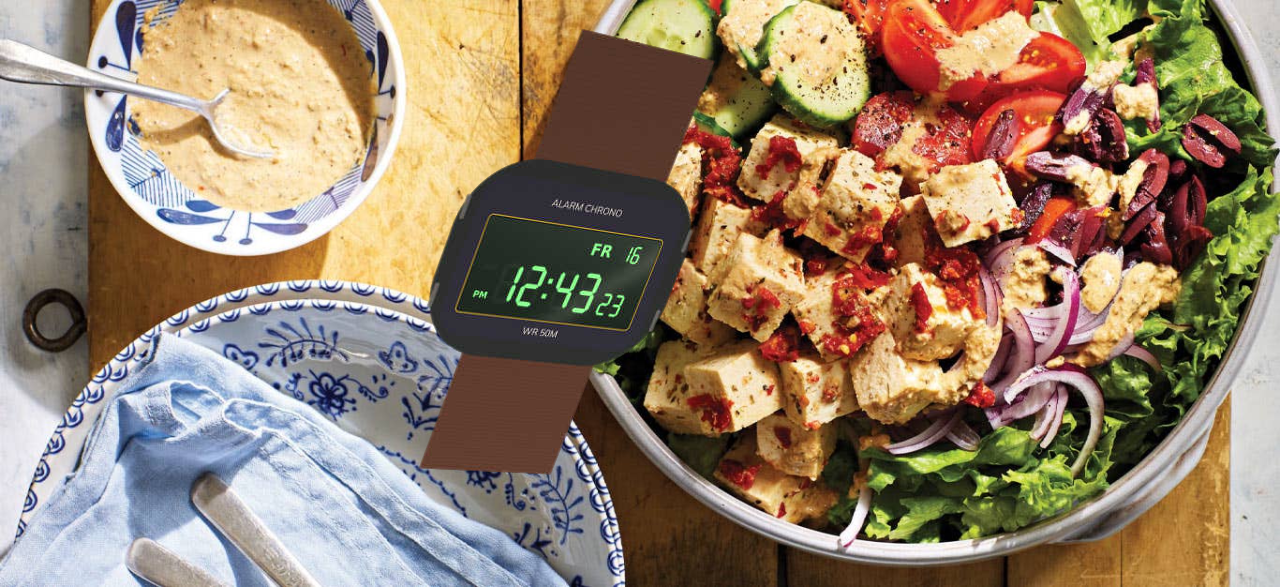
12:43:23
